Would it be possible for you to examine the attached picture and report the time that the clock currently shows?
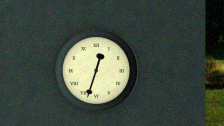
12:33
